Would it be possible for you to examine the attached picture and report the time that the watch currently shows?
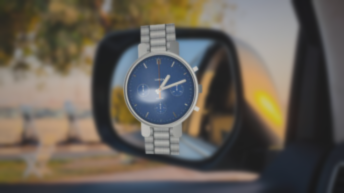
1:12
